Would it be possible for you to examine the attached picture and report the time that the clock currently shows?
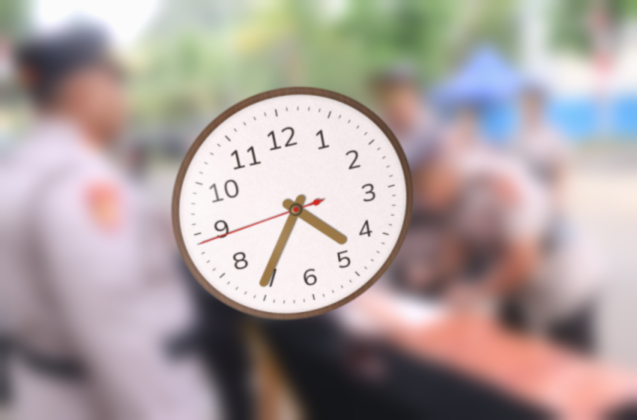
4:35:44
